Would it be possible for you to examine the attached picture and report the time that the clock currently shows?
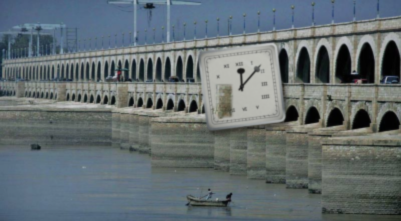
12:08
